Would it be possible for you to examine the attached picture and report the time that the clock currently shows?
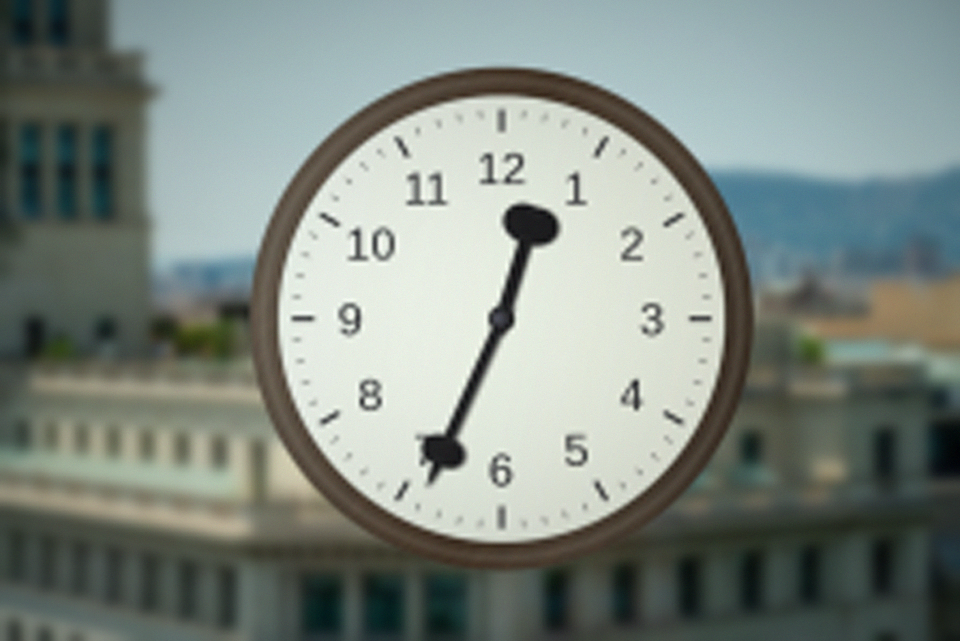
12:34
